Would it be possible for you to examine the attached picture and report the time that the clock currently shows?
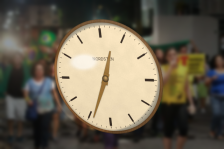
12:34
